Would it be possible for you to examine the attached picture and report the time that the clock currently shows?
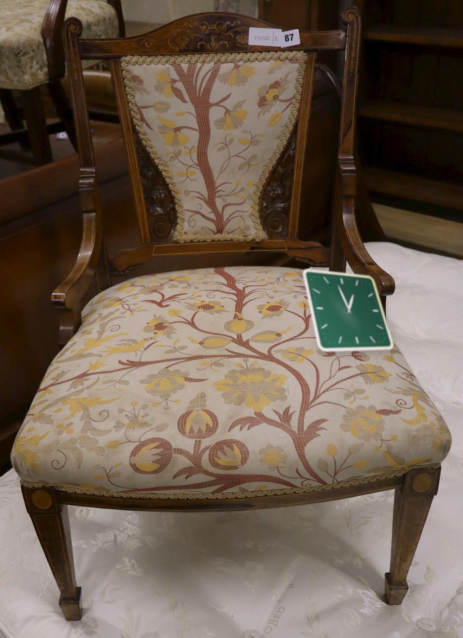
12:58
